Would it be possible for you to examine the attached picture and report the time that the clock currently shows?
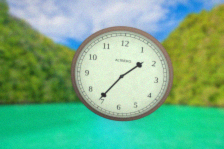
1:36
